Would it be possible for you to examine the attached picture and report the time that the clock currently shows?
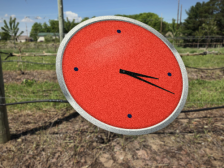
3:19
